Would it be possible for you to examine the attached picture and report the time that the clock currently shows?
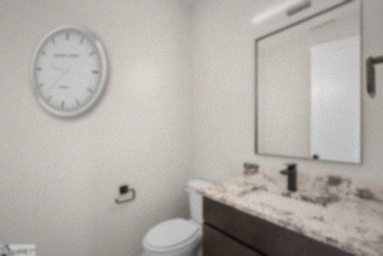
9:37
